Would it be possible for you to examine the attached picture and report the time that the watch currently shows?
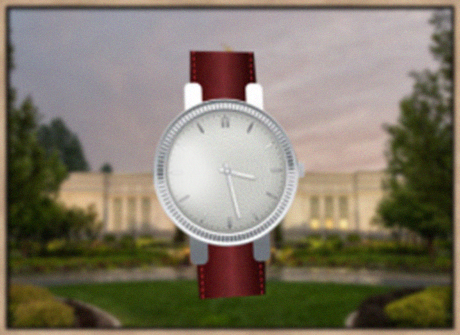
3:28
